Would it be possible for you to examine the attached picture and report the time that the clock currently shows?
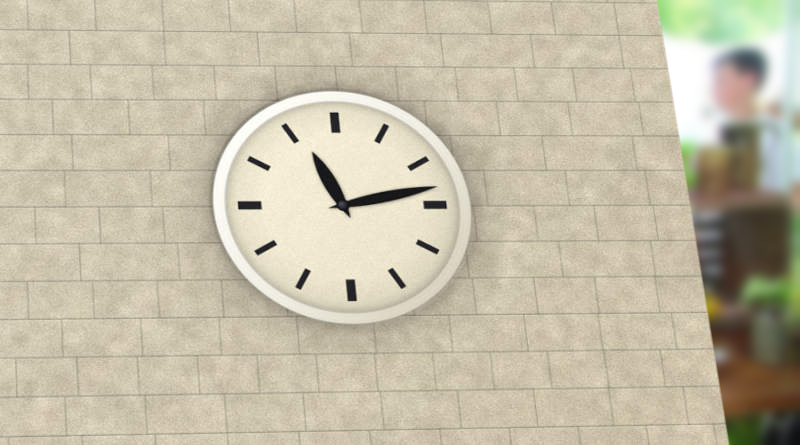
11:13
